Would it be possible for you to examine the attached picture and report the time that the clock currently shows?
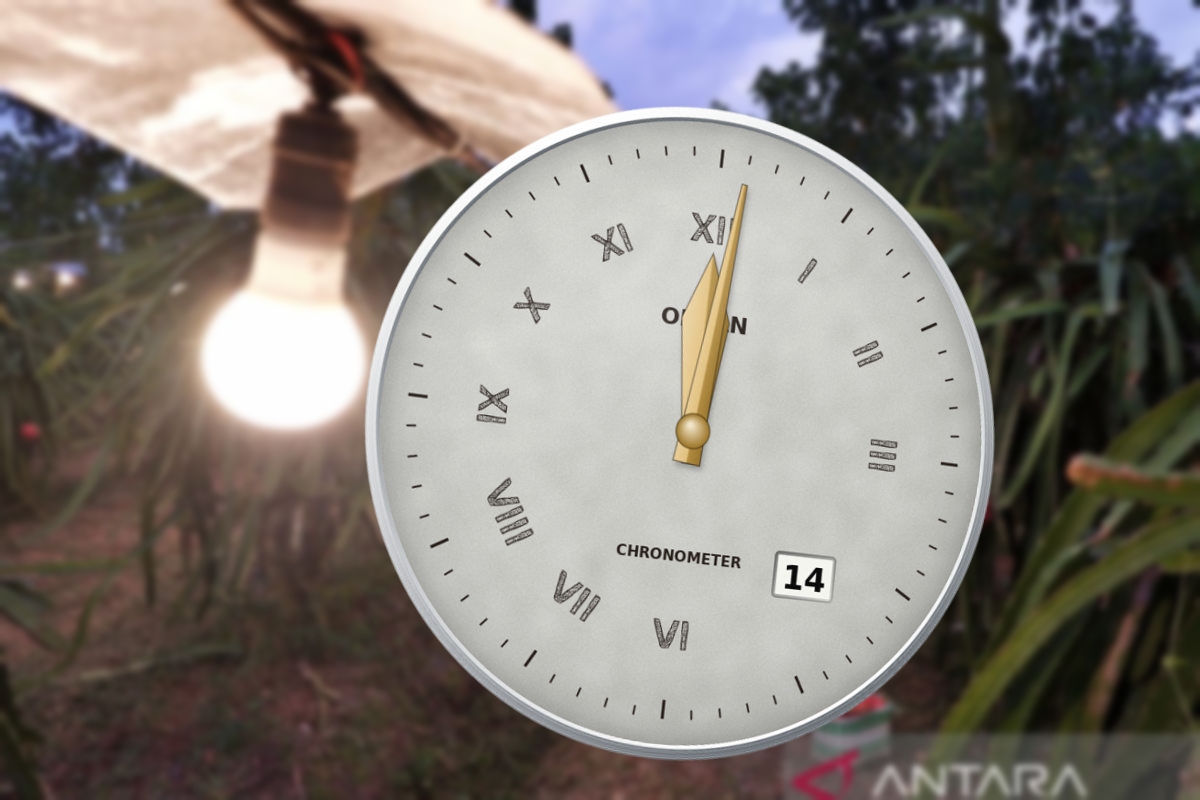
12:01
